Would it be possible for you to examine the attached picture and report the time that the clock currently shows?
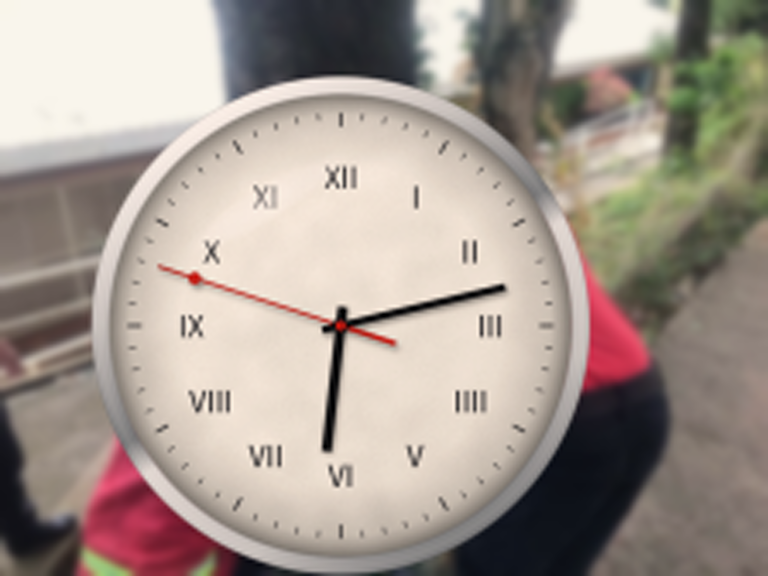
6:12:48
